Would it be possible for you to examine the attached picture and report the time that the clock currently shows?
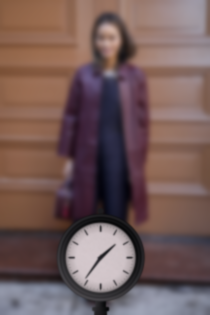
1:36
